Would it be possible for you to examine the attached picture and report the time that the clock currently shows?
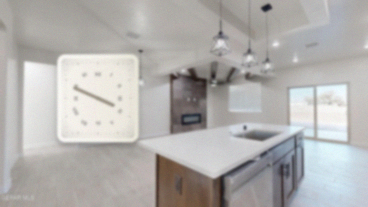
3:49
